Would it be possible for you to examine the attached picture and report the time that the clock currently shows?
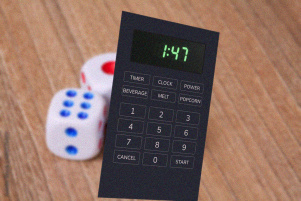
1:47
